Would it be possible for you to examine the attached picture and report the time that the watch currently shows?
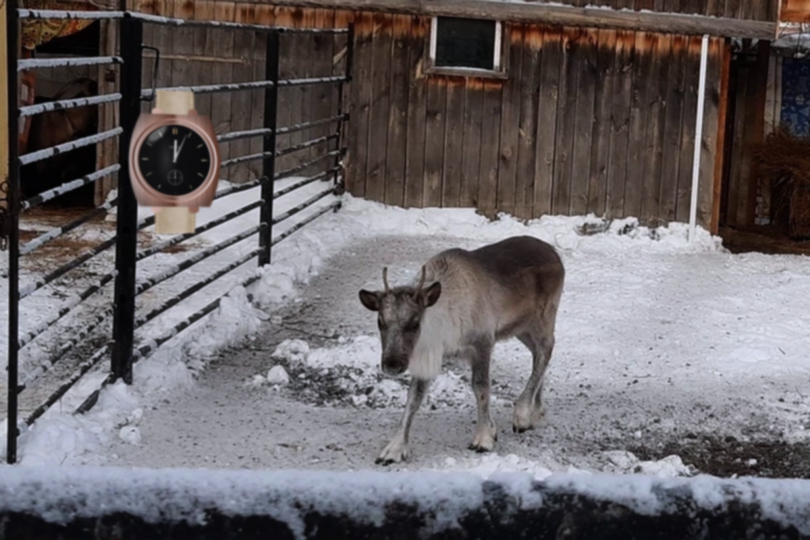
12:04
